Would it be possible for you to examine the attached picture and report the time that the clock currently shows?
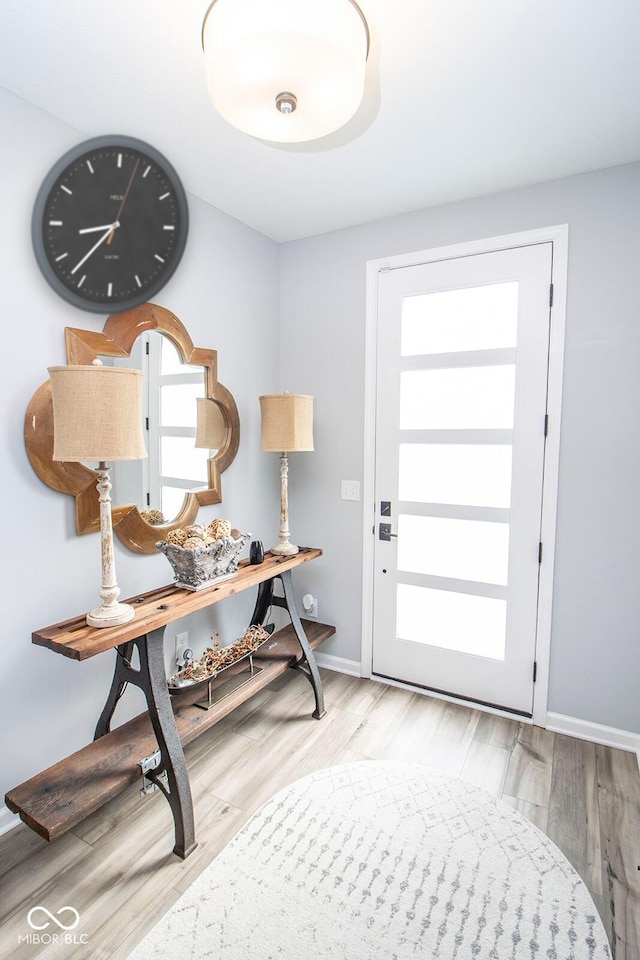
8:37:03
